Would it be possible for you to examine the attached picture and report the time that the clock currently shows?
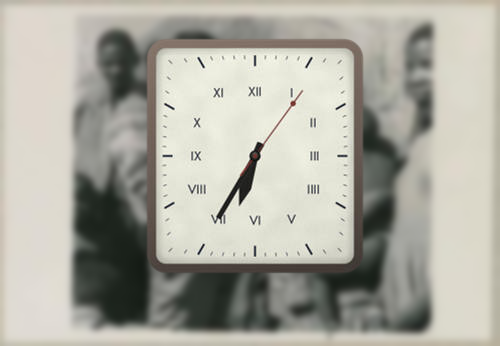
6:35:06
